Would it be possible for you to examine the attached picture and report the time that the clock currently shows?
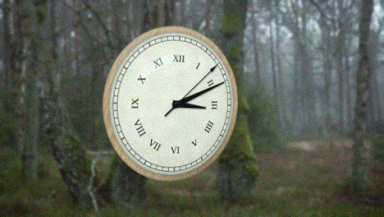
3:11:08
